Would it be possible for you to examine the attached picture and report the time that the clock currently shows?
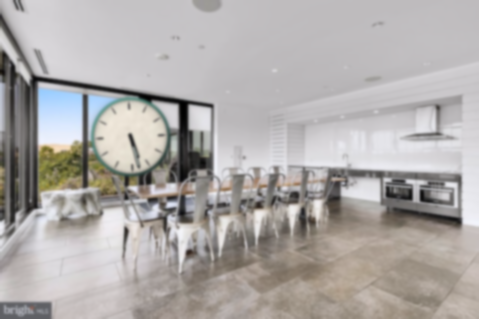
5:28
